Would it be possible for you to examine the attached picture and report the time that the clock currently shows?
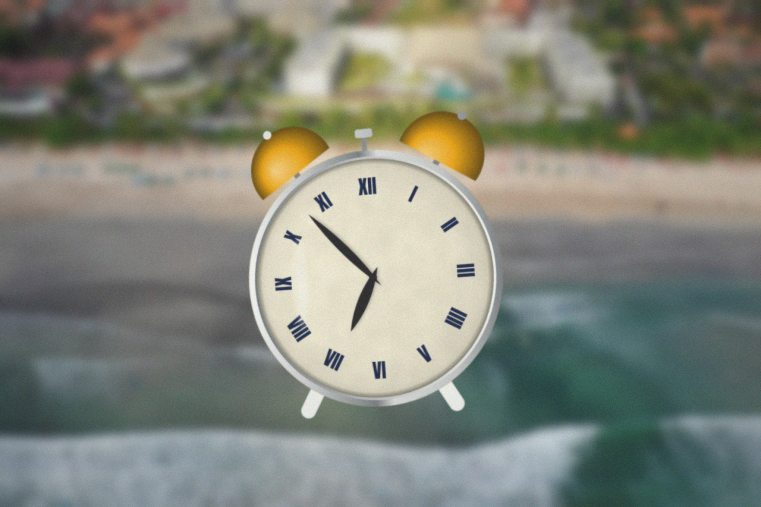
6:53
